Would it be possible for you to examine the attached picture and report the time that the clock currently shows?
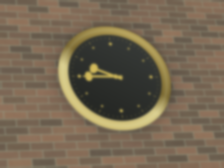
9:45
